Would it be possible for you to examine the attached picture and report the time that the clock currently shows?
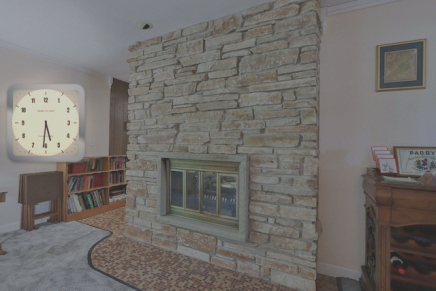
5:31
